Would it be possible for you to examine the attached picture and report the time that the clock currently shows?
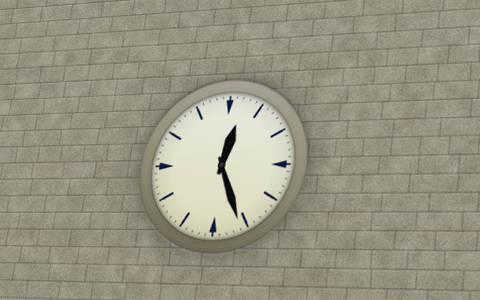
12:26
